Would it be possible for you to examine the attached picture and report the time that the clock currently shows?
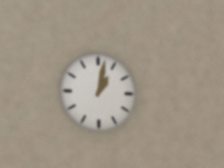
1:02
